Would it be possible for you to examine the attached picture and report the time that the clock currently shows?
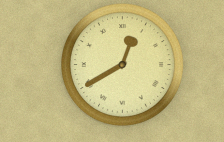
12:40
